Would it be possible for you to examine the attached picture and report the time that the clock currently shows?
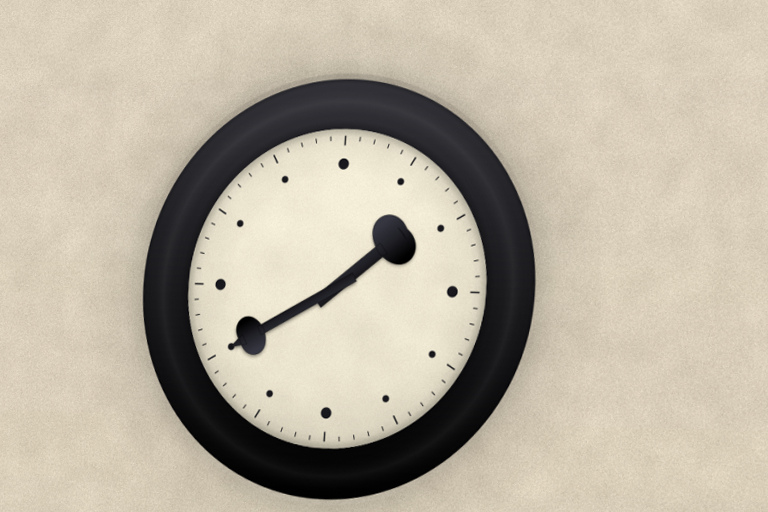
1:40
